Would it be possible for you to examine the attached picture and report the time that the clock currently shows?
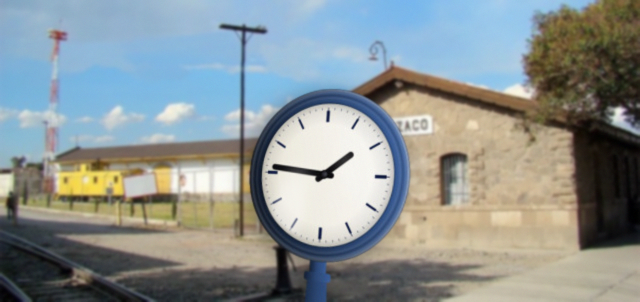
1:46
